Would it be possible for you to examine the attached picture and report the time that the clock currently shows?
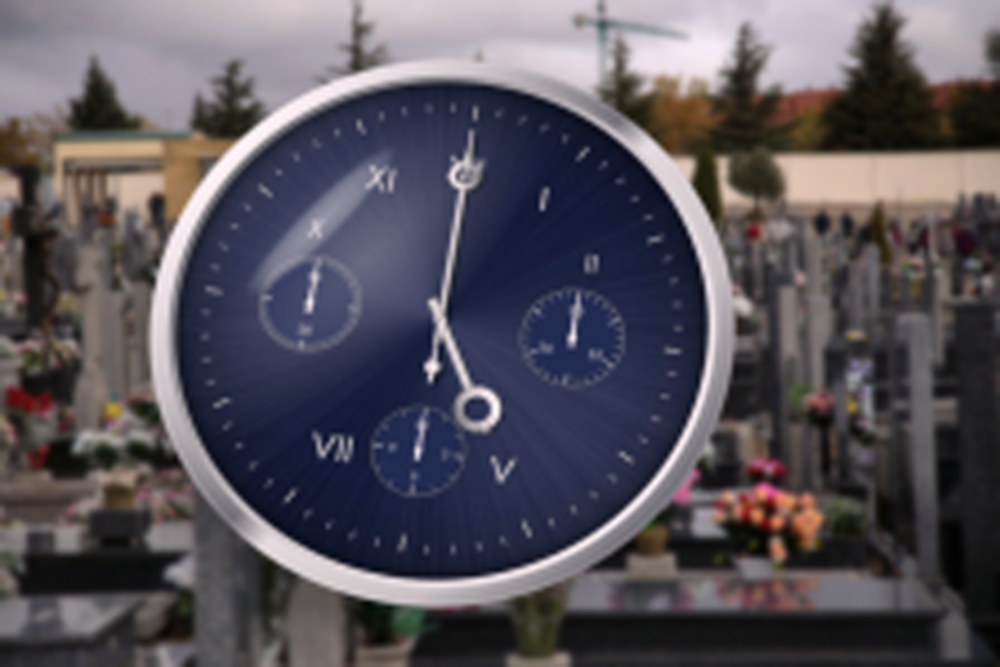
5:00
